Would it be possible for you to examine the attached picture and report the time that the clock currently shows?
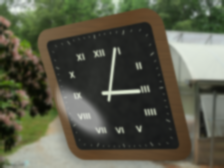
3:04
